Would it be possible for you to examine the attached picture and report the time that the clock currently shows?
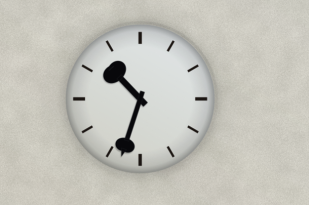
10:33
